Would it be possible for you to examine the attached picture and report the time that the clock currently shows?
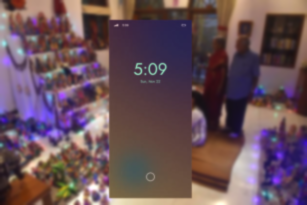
5:09
